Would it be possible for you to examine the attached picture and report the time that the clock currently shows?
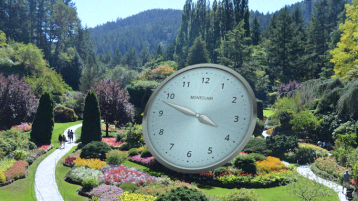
3:48
